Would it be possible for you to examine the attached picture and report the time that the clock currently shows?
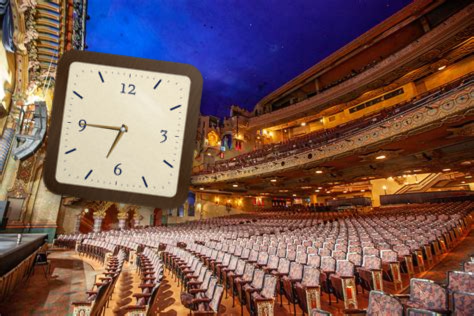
6:45
